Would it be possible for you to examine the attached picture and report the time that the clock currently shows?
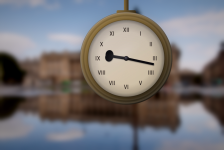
9:17
